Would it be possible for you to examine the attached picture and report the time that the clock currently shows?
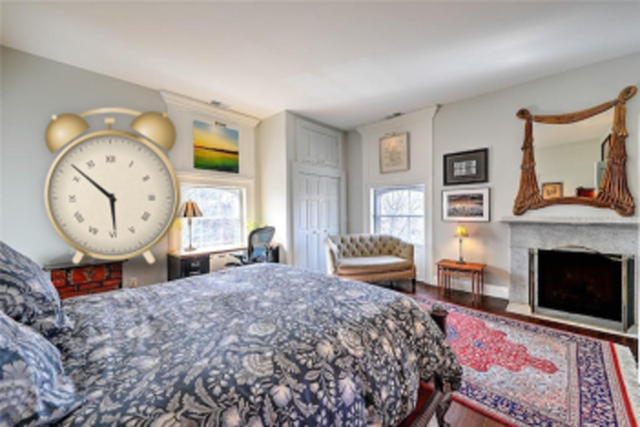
5:52
